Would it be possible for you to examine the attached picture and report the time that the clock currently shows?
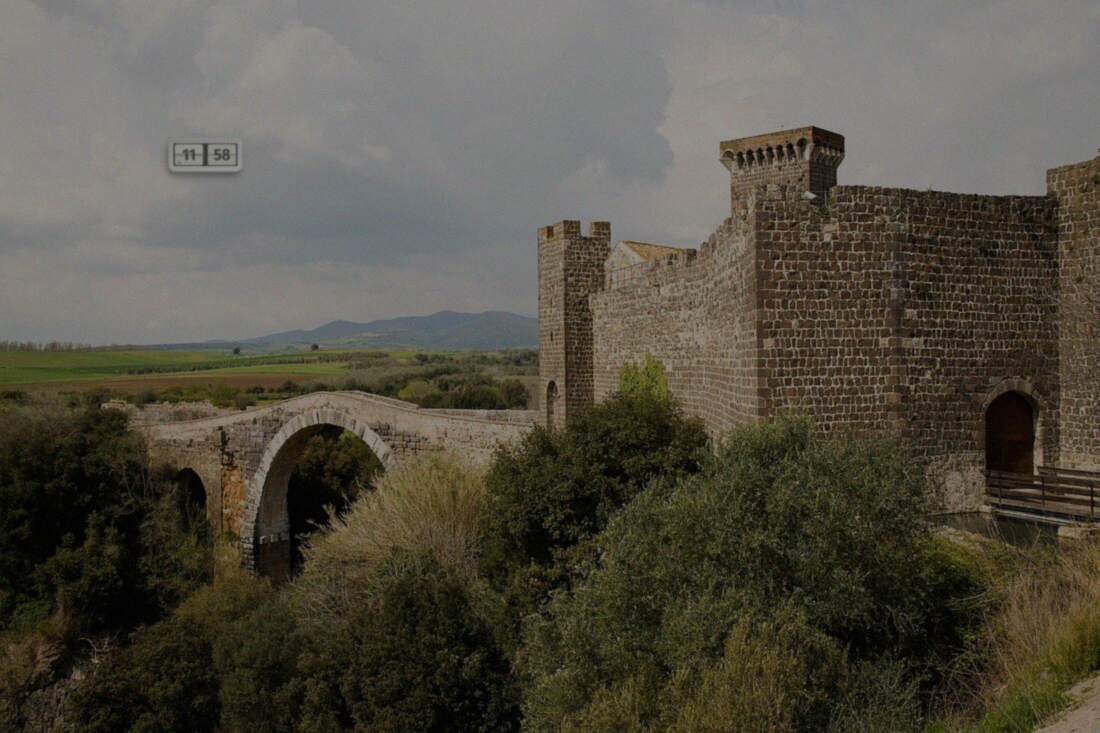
11:58
